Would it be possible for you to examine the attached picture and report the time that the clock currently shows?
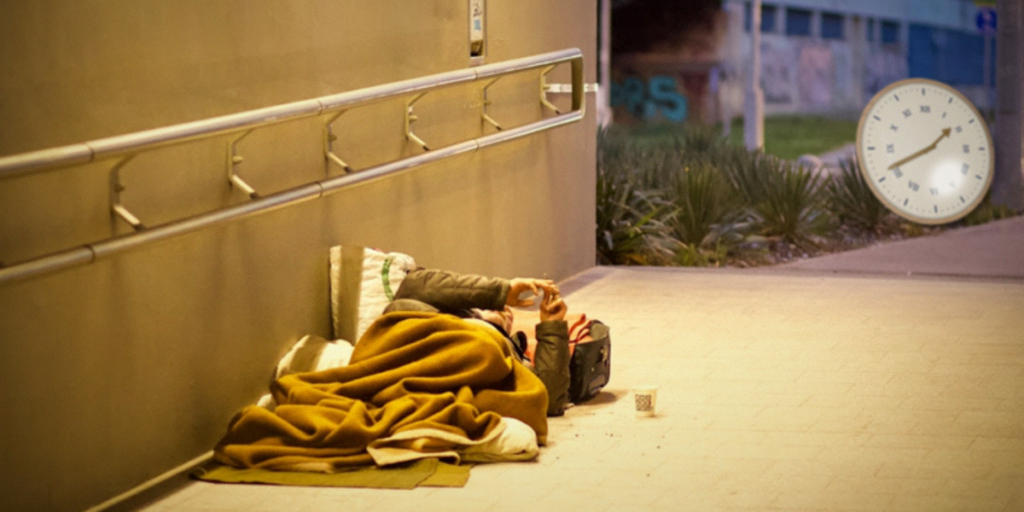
1:41
